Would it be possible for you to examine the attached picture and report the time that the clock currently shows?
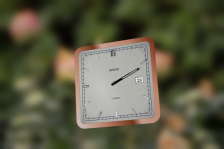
2:11
